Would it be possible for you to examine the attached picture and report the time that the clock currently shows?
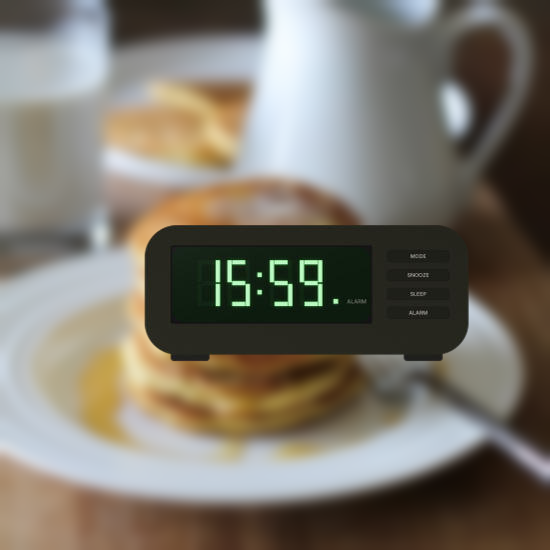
15:59
